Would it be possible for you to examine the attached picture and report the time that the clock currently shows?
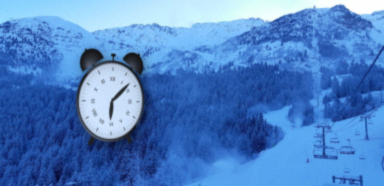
6:08
